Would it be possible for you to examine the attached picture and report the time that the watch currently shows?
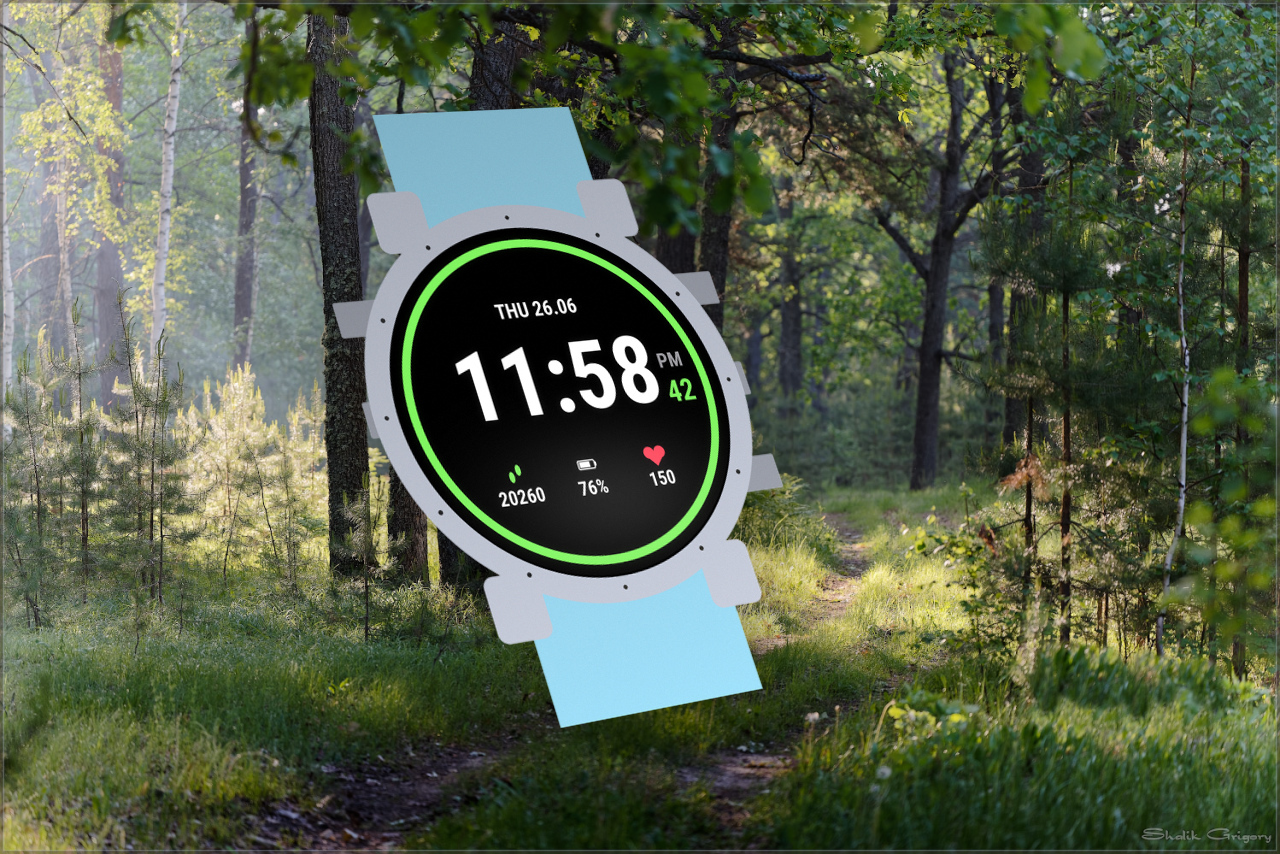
11:58:42
